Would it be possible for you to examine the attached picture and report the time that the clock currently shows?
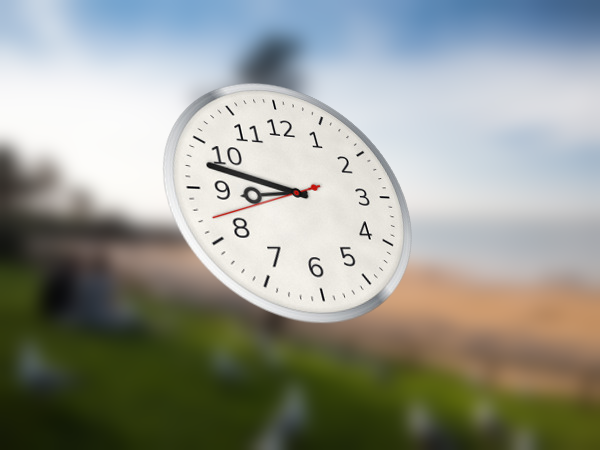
8:47:42
